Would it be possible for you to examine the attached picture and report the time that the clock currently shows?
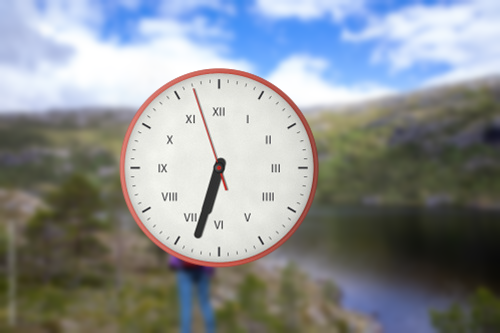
6:32:57
